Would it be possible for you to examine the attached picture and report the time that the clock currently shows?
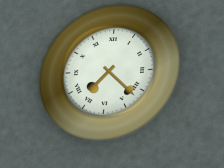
7:22
